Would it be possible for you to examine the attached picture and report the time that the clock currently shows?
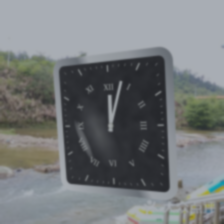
12:03
